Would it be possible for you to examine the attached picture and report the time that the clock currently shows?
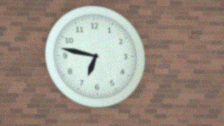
6:47
